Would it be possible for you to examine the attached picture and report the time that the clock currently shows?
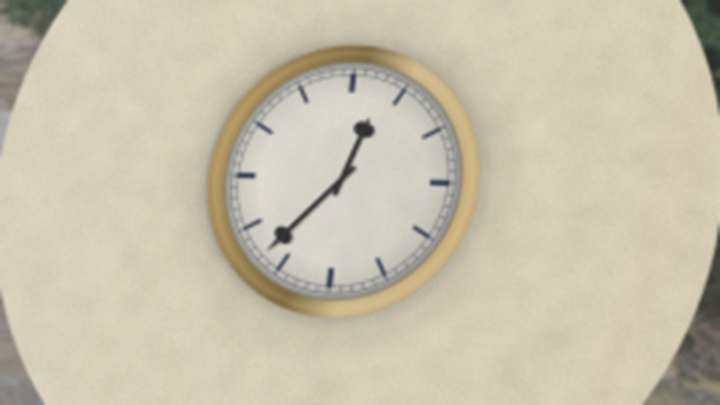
12:37
